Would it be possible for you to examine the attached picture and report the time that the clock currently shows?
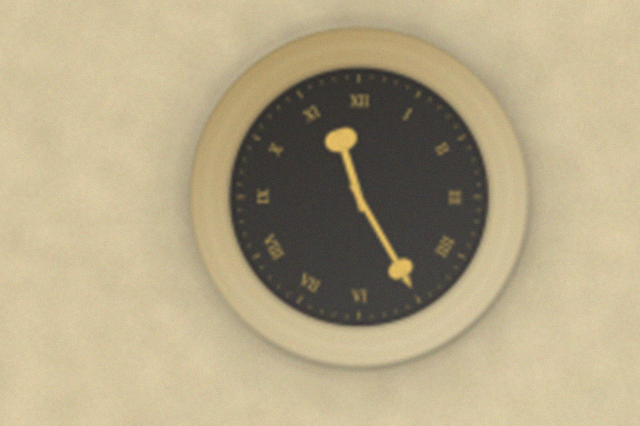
11:25
